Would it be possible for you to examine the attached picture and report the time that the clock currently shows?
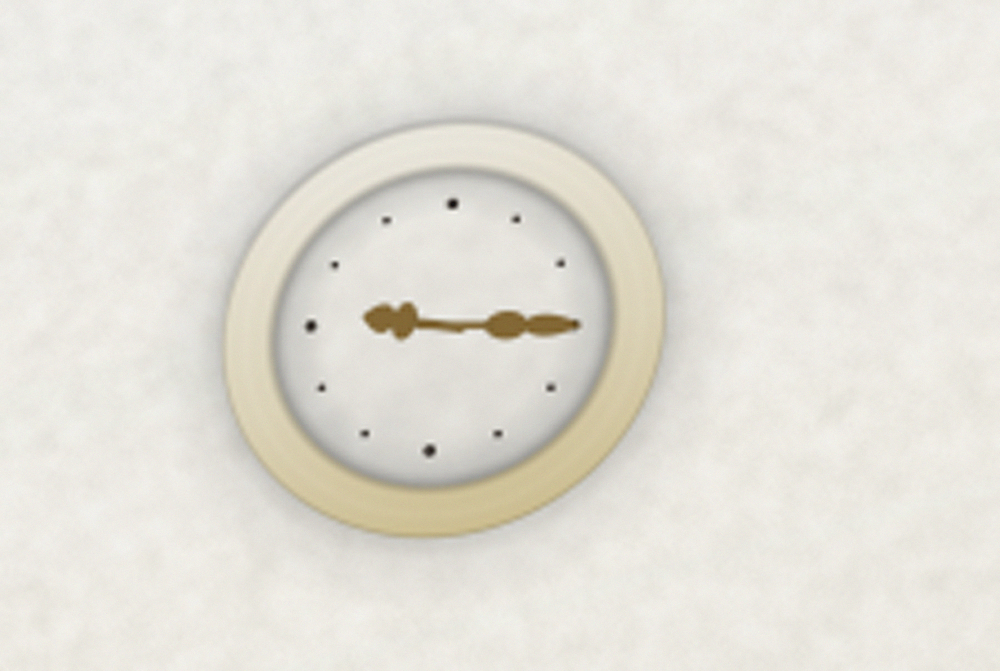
9:15
